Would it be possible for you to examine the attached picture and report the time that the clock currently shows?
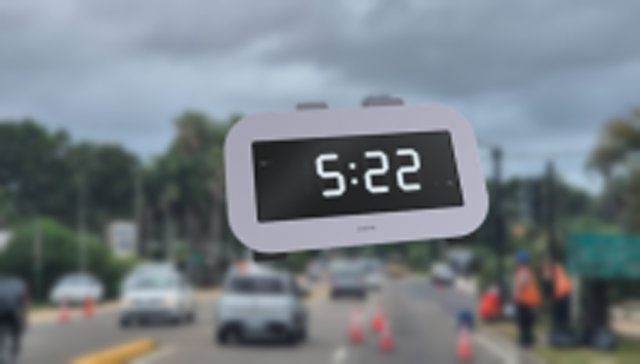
5:22
